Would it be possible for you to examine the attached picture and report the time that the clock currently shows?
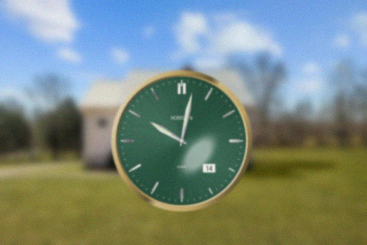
10:02
